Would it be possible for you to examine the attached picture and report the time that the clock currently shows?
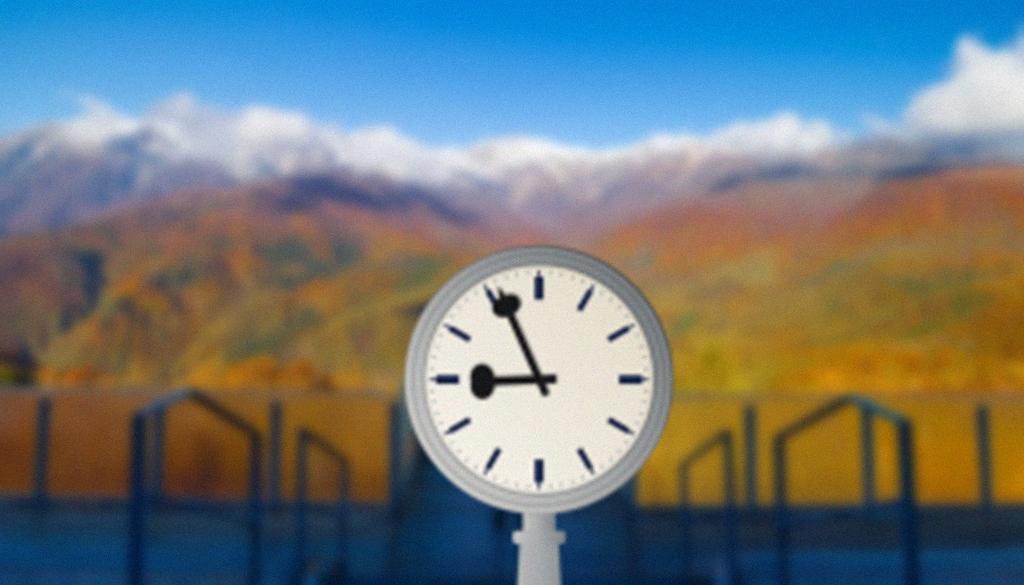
8:56
